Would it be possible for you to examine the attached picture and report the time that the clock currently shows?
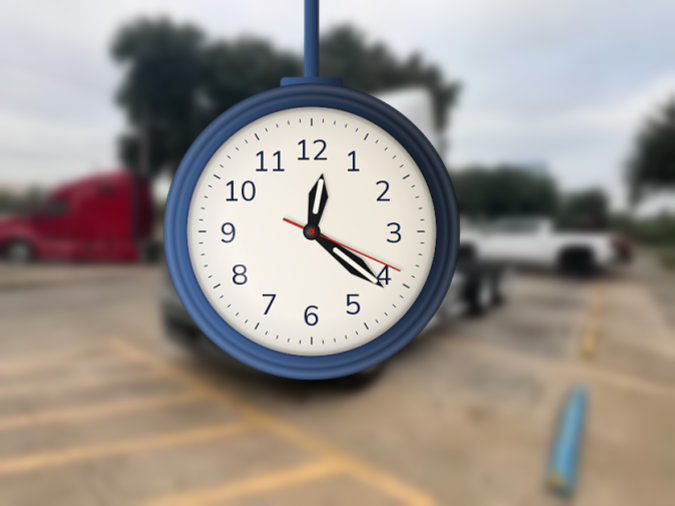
12:21:19
